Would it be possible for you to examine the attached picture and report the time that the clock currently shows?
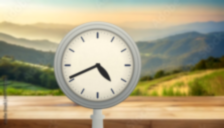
4:41
